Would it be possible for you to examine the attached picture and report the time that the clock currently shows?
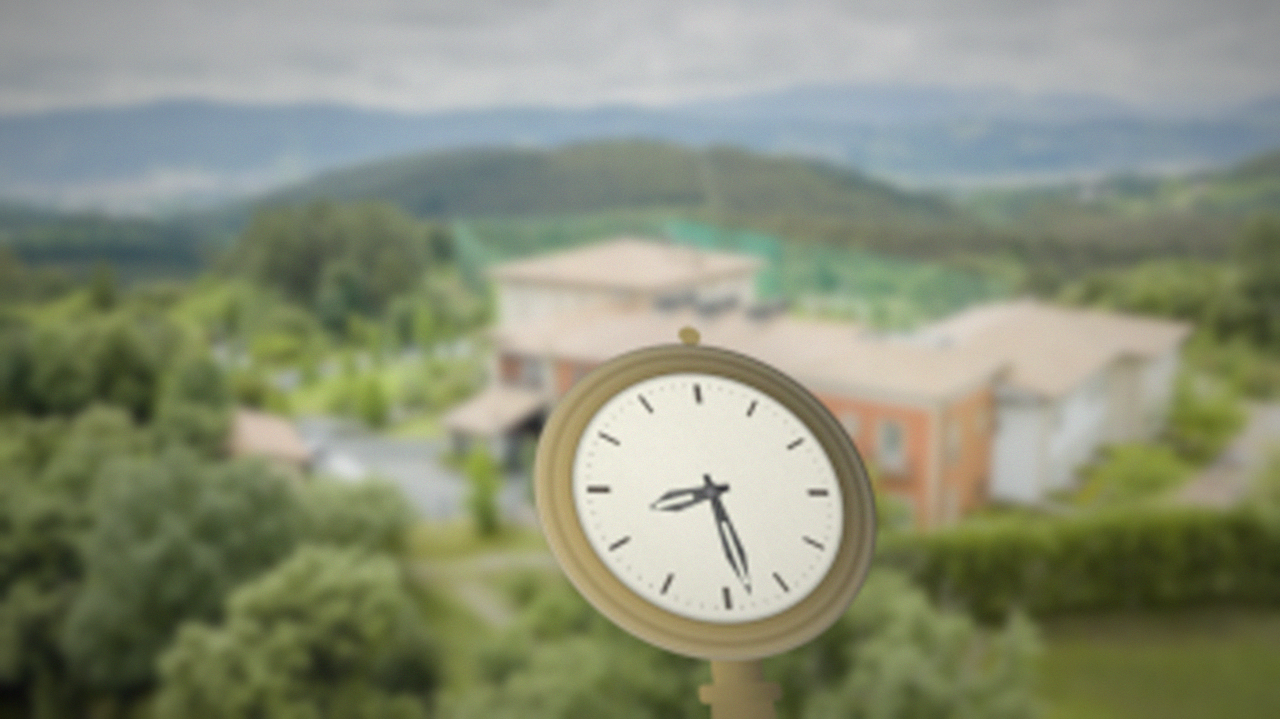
8:28
